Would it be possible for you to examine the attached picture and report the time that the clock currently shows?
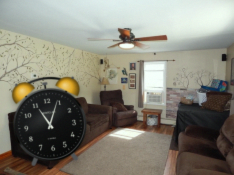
11:04
